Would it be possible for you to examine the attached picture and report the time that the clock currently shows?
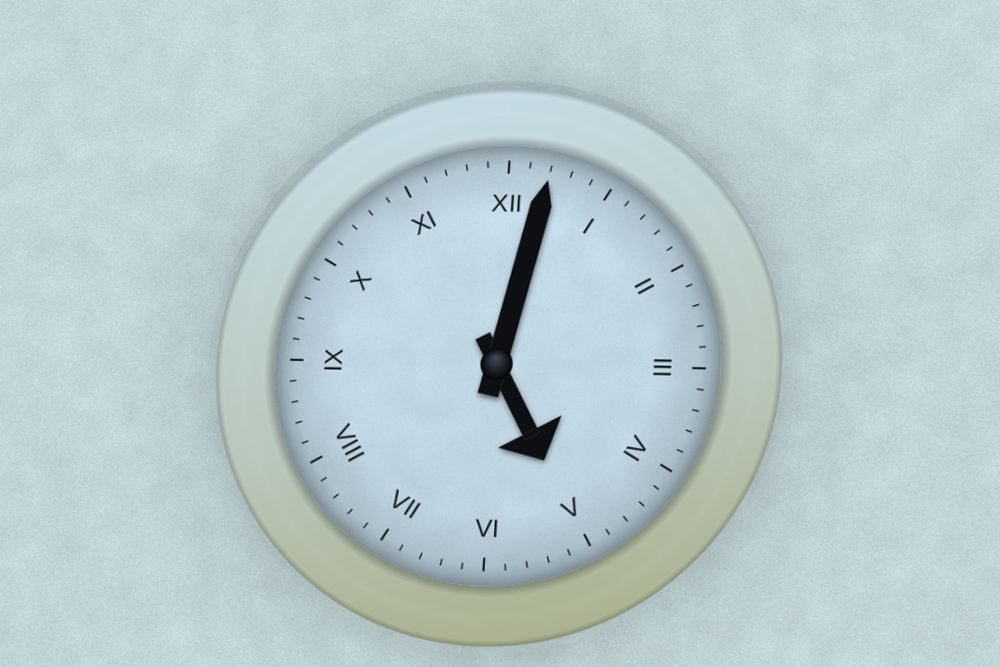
5:02
